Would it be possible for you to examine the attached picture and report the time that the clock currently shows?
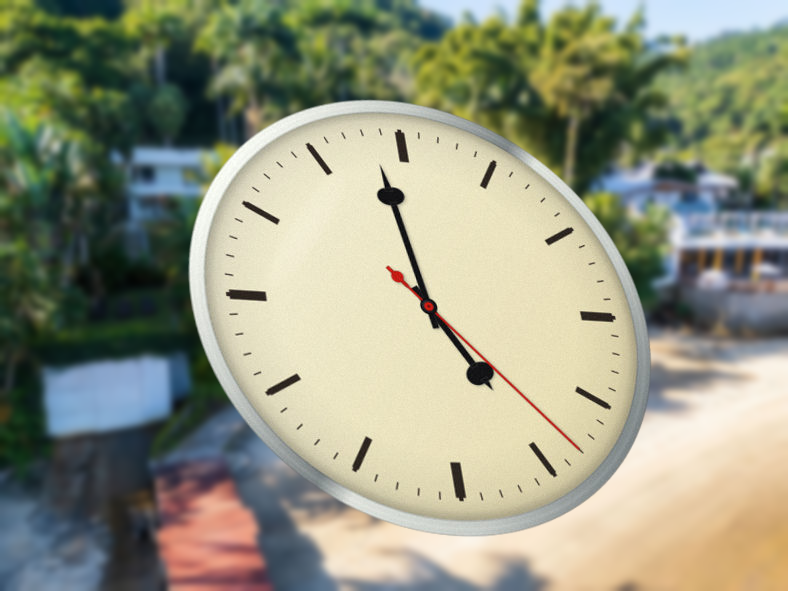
4:58:23
